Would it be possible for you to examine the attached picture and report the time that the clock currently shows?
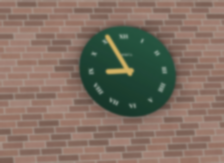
8:56
